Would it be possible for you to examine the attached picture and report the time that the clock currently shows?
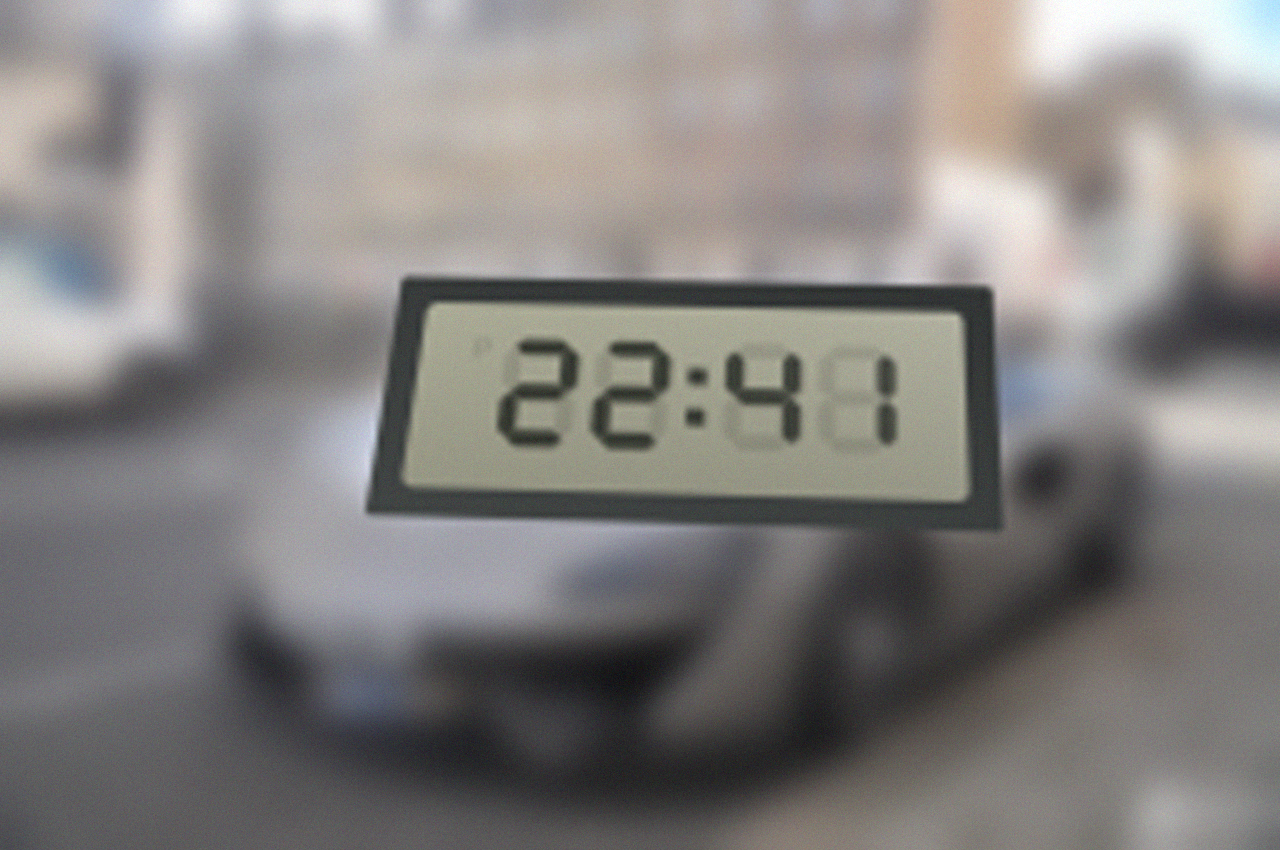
22:41
